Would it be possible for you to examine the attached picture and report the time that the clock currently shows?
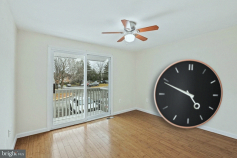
4:49
